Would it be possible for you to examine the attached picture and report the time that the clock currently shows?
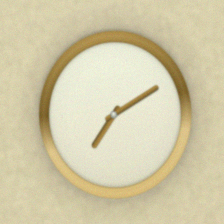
7:10
